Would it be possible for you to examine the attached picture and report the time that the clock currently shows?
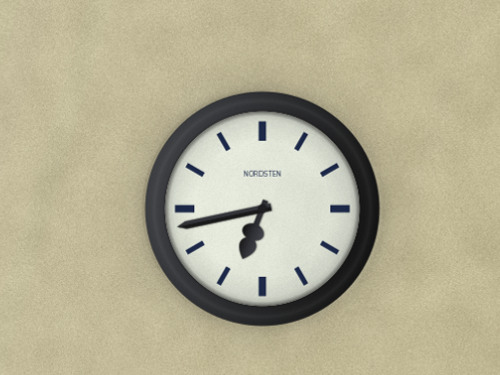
6:43
